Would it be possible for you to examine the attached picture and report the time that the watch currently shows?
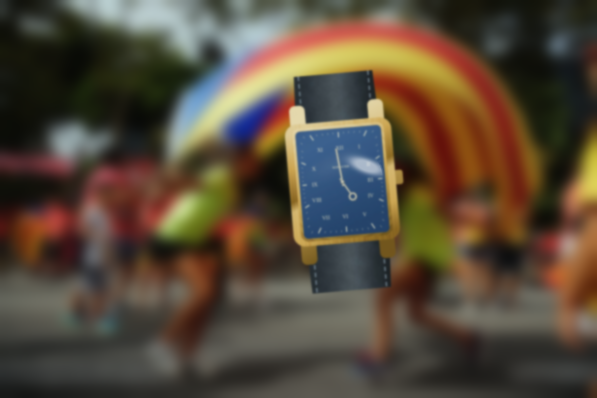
4:59
